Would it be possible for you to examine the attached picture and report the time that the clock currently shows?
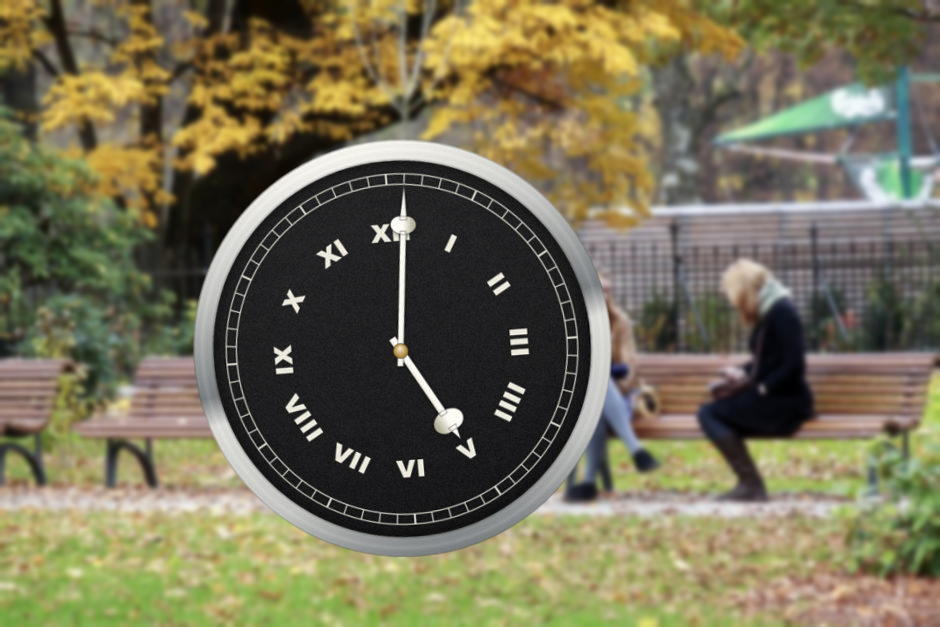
5:01
